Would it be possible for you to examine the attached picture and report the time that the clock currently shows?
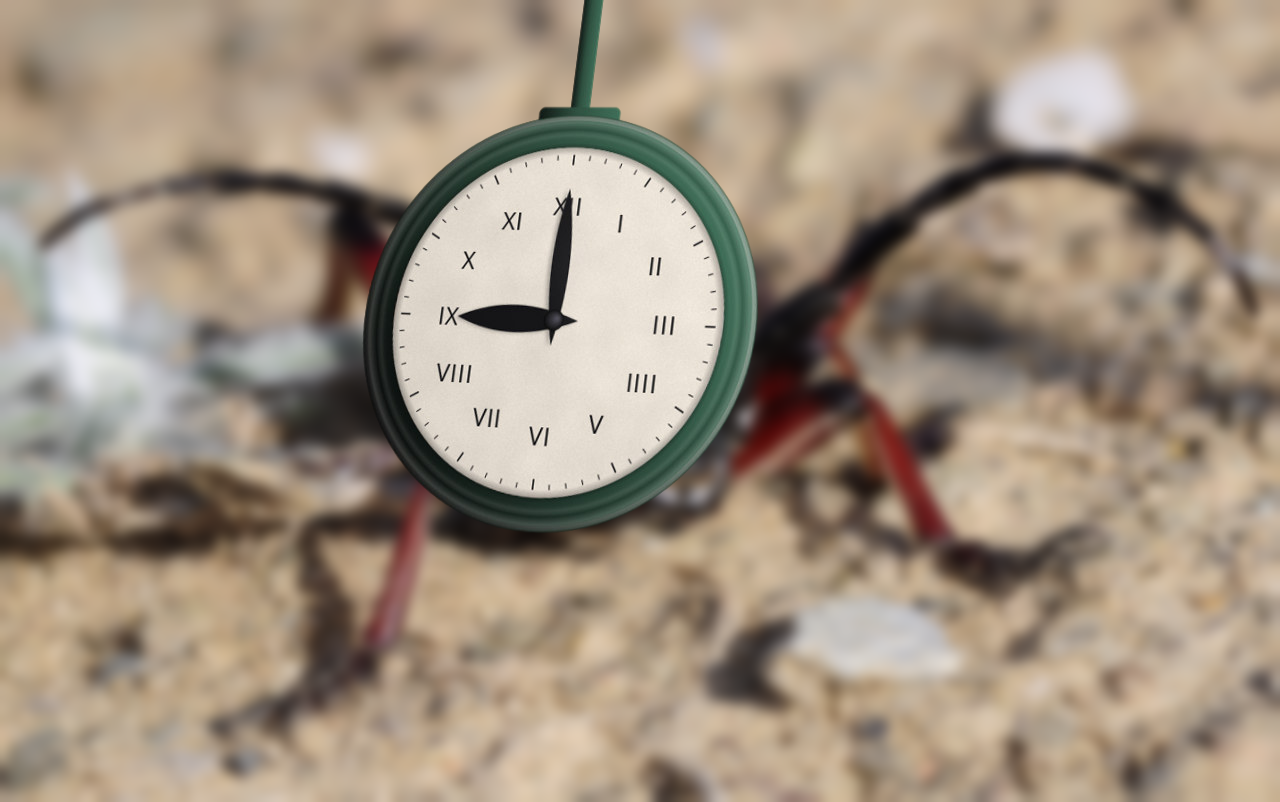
9:00
